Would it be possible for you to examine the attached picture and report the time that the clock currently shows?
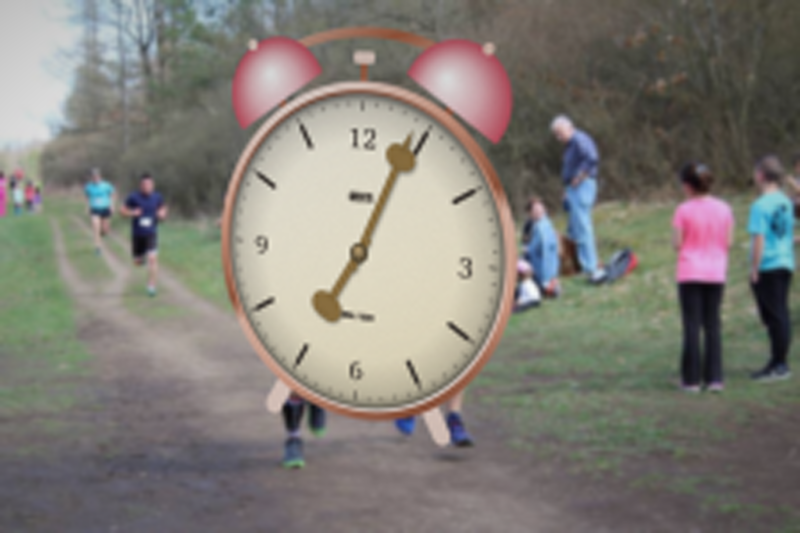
7:04
